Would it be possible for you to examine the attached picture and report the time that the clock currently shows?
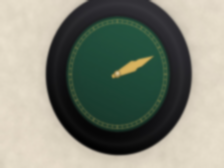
2:11
